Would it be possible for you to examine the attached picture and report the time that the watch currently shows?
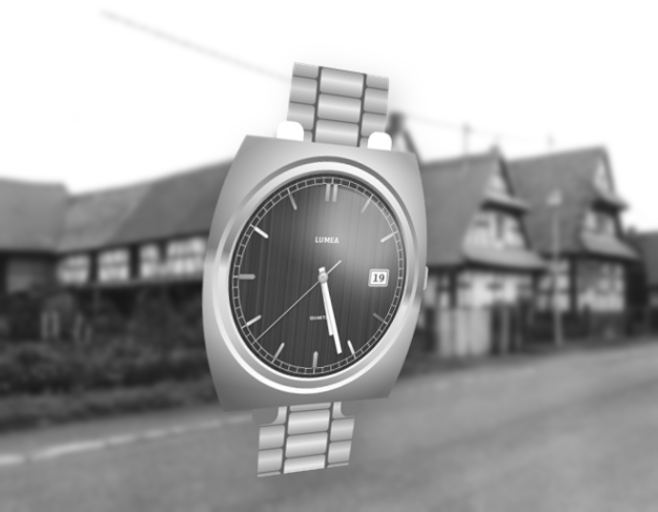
5:26:38
